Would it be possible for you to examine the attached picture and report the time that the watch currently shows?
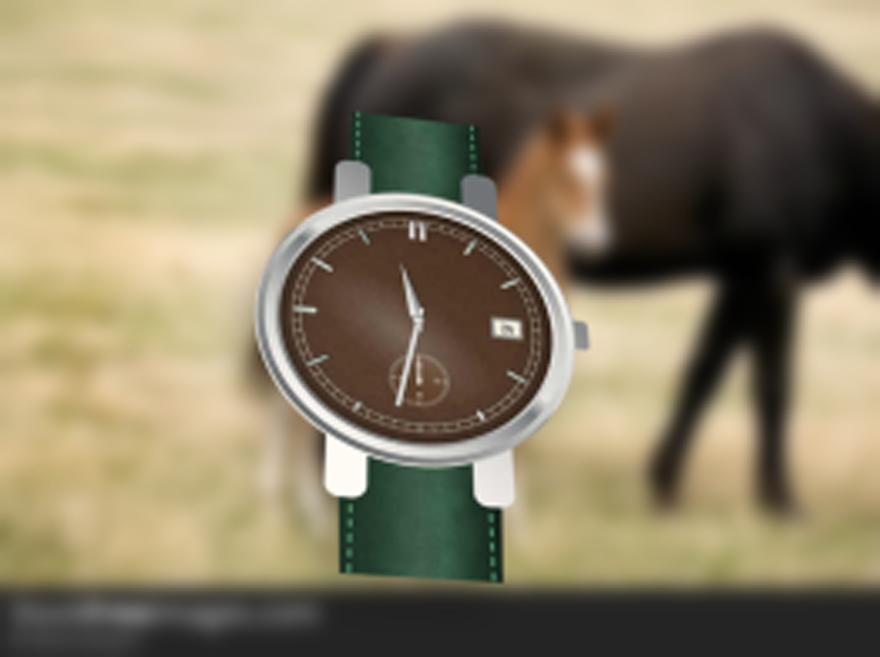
11:32
